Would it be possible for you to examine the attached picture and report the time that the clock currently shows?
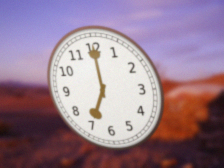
7:00
